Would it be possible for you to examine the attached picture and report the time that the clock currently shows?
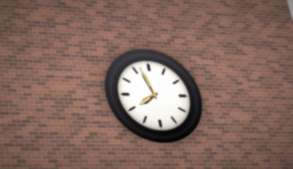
7:57
